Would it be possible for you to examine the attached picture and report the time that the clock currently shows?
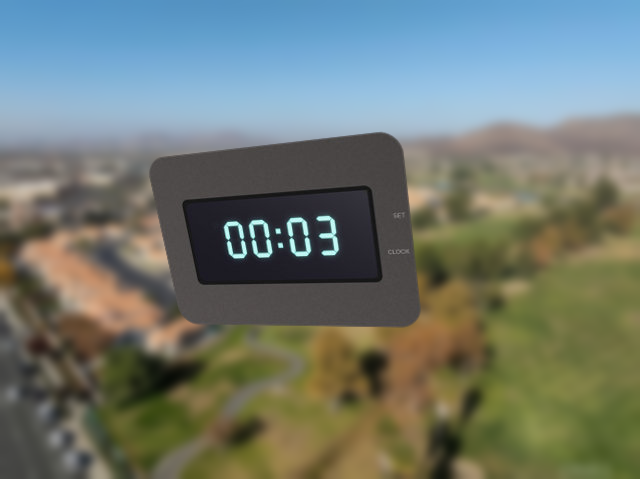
0:03
